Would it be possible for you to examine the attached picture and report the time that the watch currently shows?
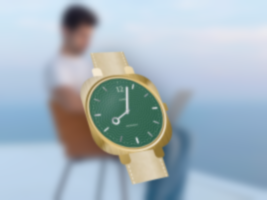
8:03
